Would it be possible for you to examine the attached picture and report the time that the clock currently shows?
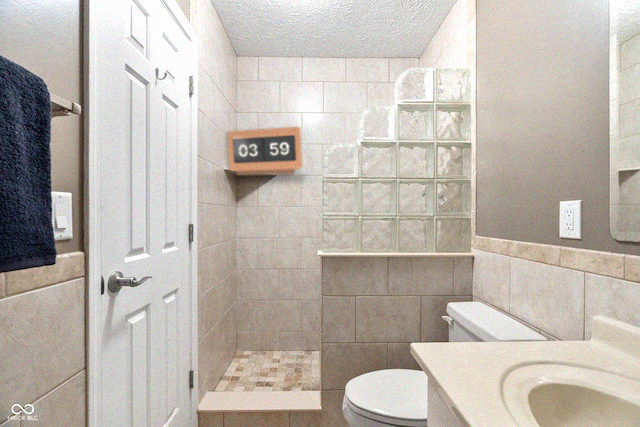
3:59
